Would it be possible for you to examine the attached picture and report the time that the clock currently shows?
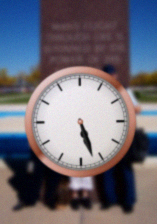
5:27
